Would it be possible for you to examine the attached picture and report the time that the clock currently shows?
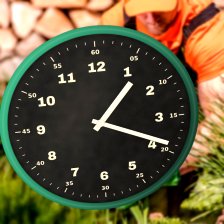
1:19
